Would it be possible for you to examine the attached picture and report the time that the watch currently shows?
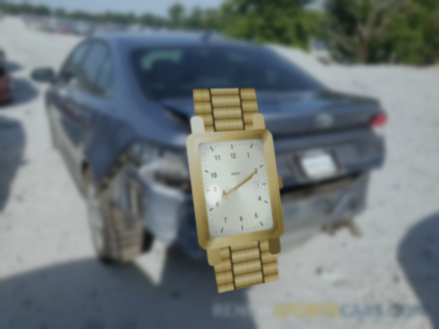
8:10
